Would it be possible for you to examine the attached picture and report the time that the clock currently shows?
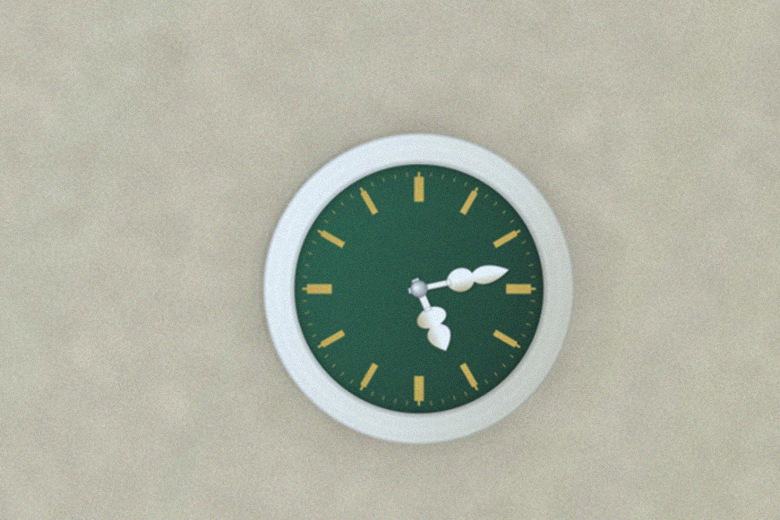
5:13
